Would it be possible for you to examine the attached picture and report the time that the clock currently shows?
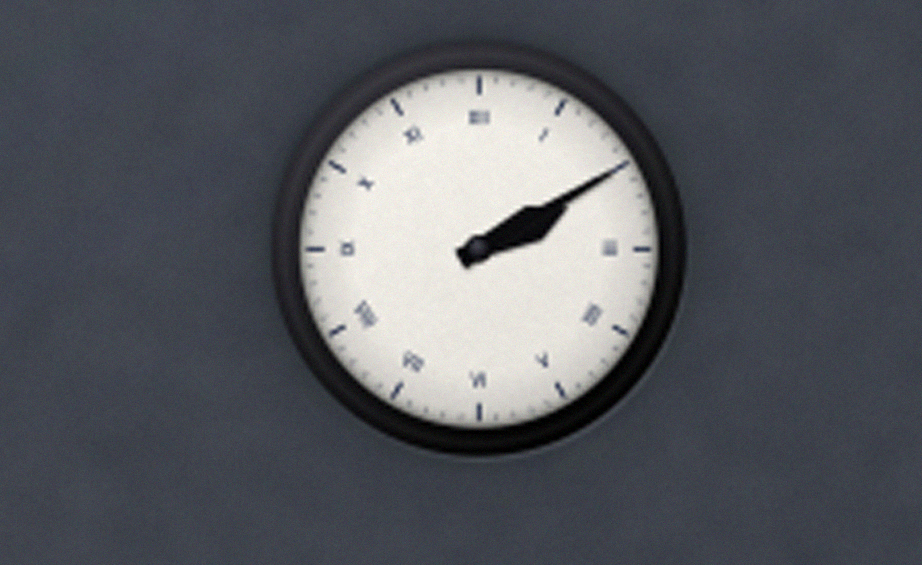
2:10
